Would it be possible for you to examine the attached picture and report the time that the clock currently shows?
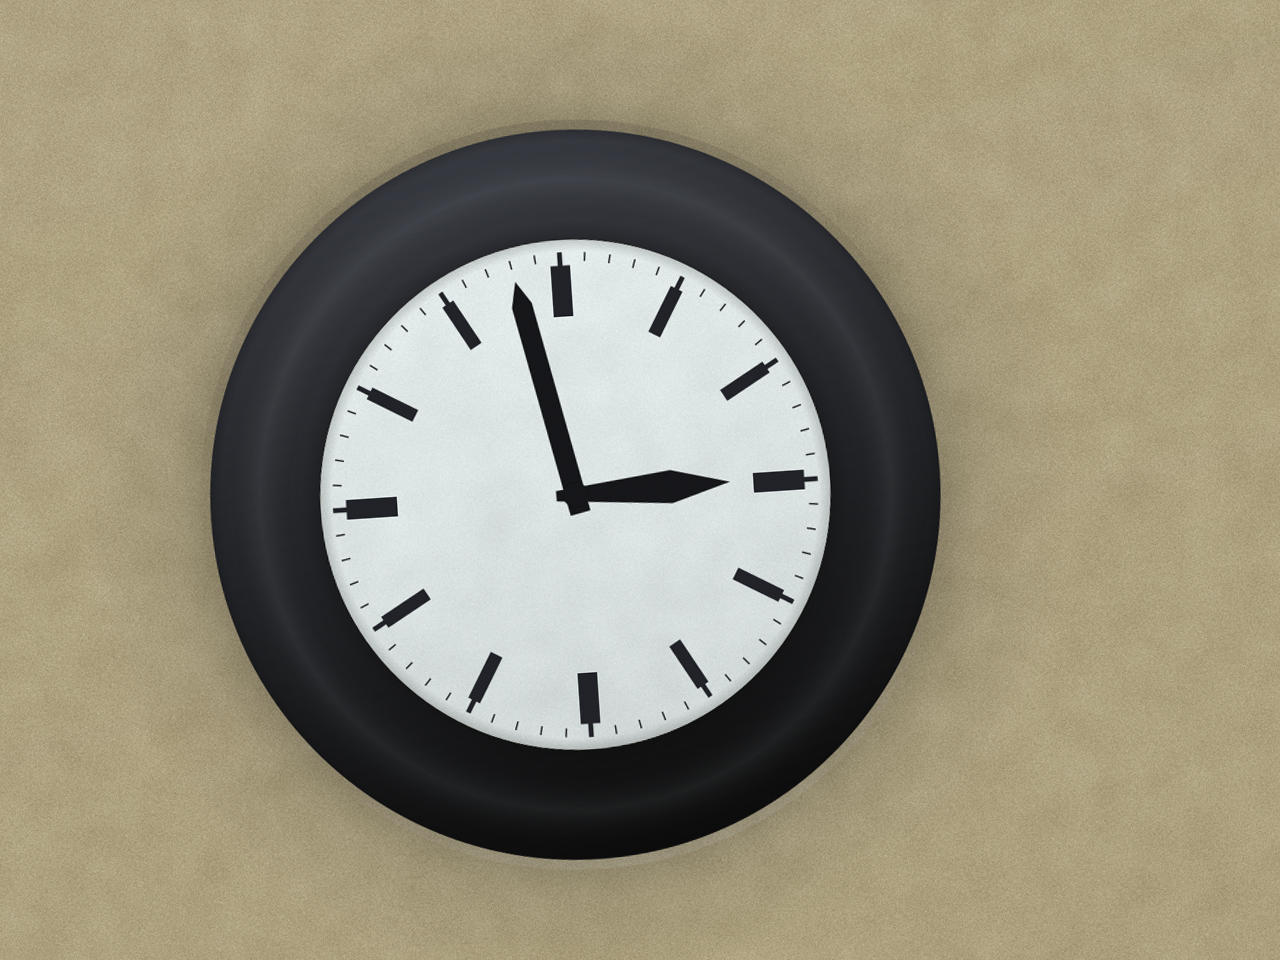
2:58
